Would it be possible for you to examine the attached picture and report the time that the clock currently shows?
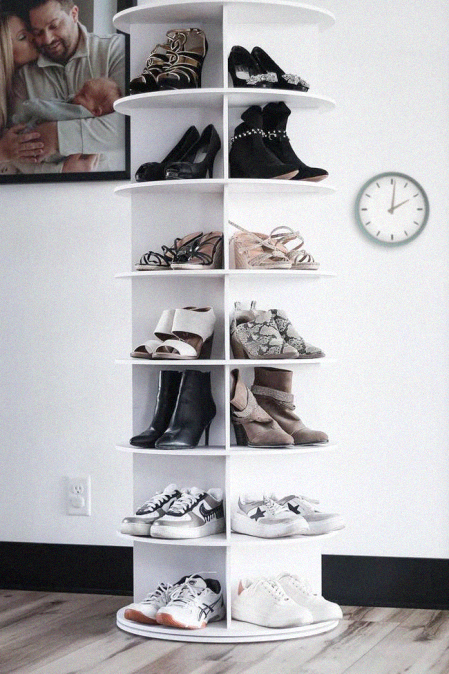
2:01
